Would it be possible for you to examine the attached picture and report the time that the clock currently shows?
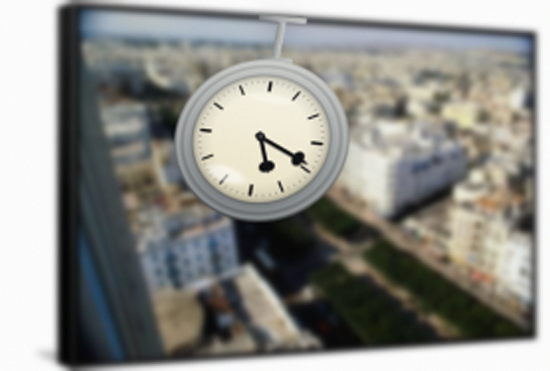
5:19
